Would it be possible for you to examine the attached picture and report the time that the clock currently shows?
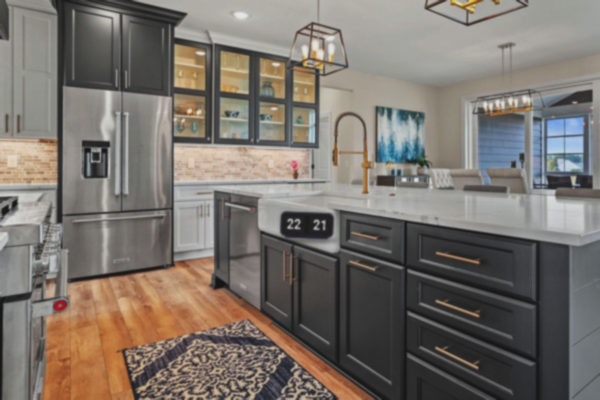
22:21
